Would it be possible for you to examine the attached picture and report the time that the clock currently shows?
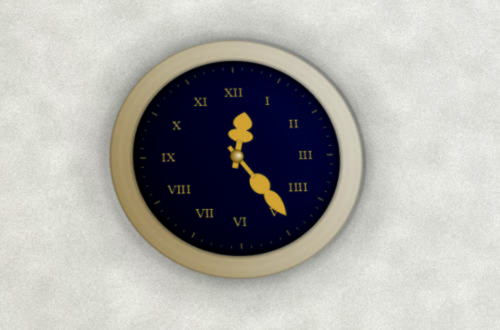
12:24
